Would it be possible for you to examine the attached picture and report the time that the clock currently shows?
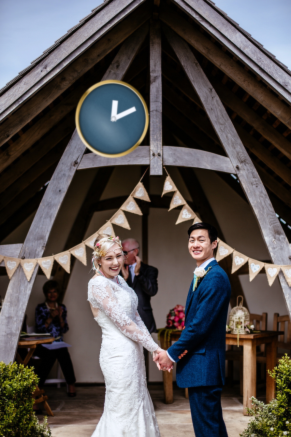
12:11
